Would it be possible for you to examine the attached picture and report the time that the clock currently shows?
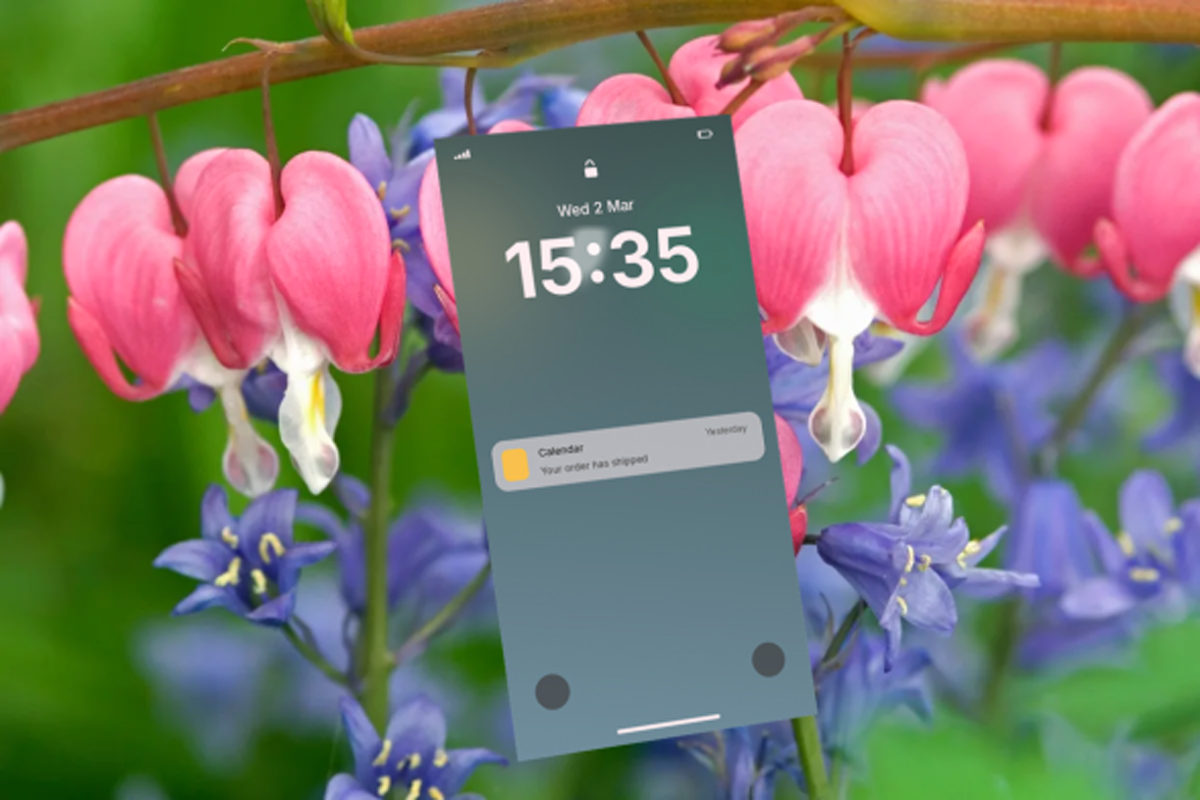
15:35
